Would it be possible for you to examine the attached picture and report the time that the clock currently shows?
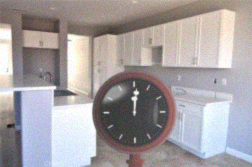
12:01
